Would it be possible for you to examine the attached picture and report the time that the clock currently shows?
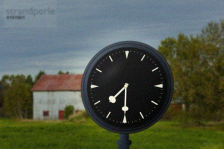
7:30
